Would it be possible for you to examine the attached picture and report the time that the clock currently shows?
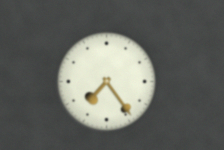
7:24
